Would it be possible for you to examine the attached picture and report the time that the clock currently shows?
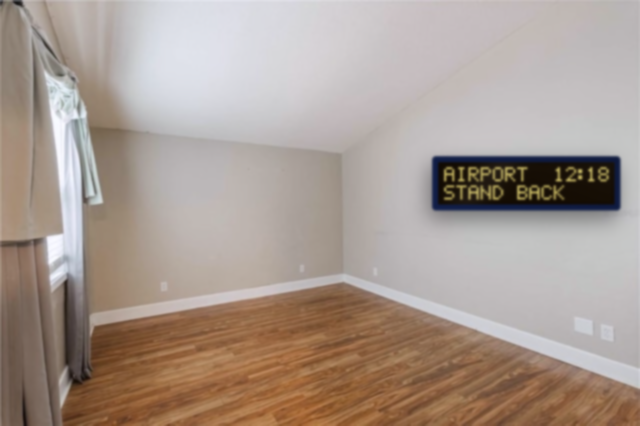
12:18
